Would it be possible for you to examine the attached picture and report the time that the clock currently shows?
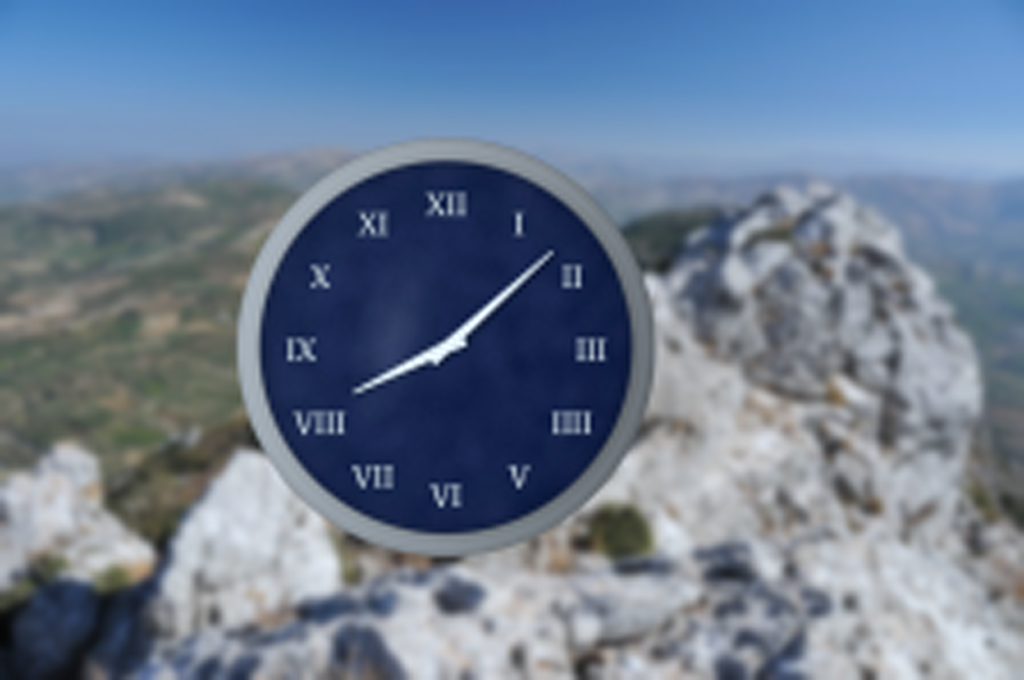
8:08
